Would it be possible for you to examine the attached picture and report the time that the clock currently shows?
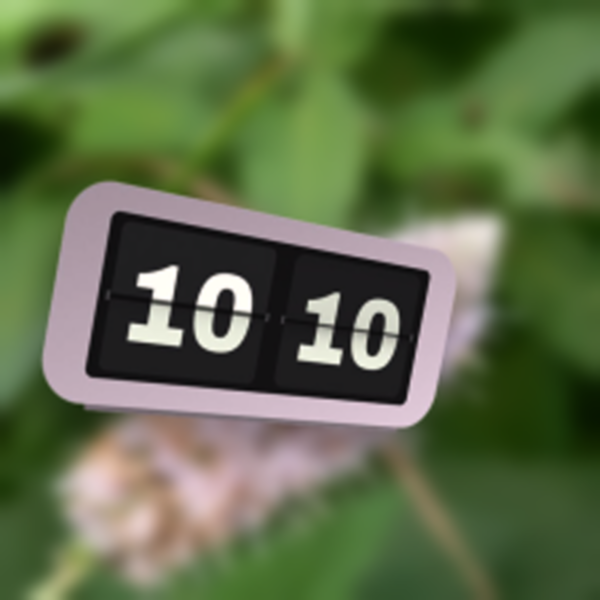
10:10
